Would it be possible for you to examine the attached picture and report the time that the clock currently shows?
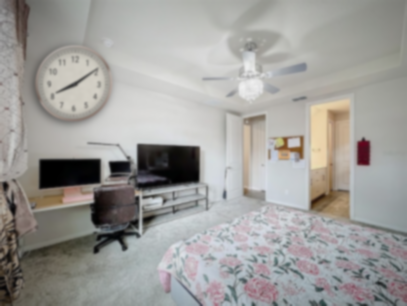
8:09
